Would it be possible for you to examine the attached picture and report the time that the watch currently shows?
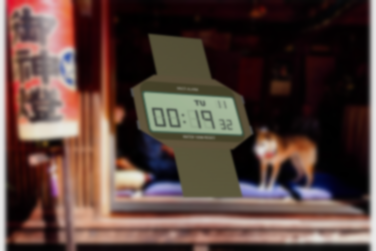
0:19
